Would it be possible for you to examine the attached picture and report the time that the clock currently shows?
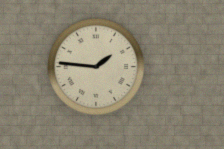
1:46
